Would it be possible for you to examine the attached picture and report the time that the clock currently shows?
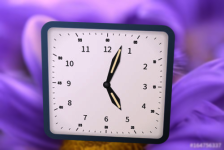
5:03
